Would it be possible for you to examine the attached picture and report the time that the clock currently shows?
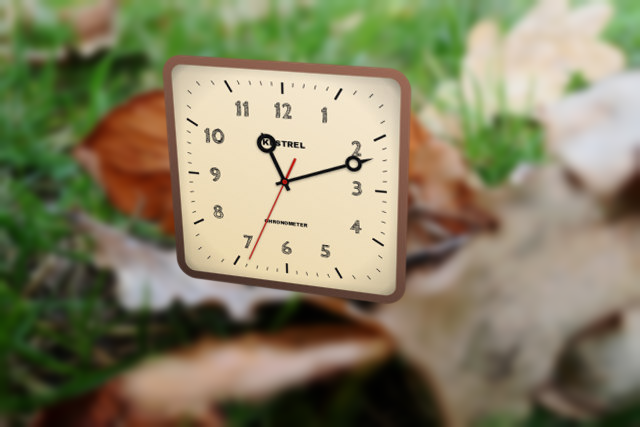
11:11:34
